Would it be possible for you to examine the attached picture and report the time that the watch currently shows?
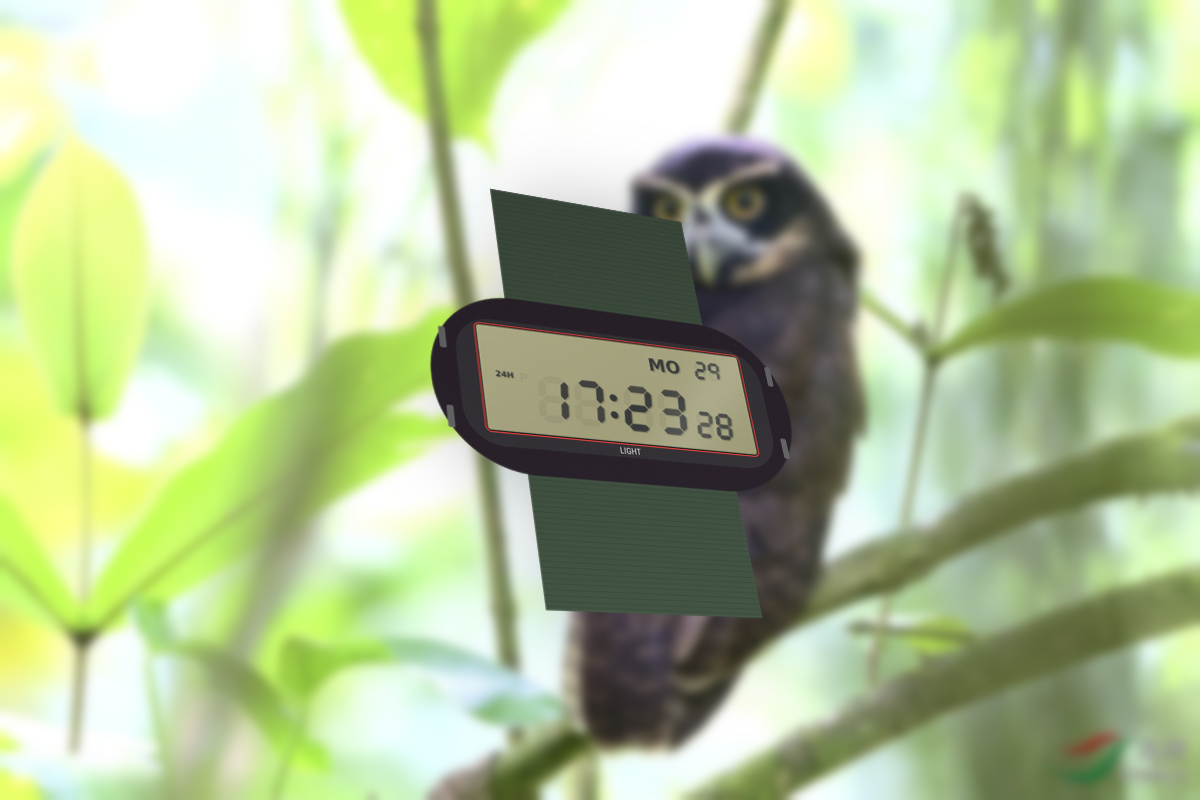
17:23:28
